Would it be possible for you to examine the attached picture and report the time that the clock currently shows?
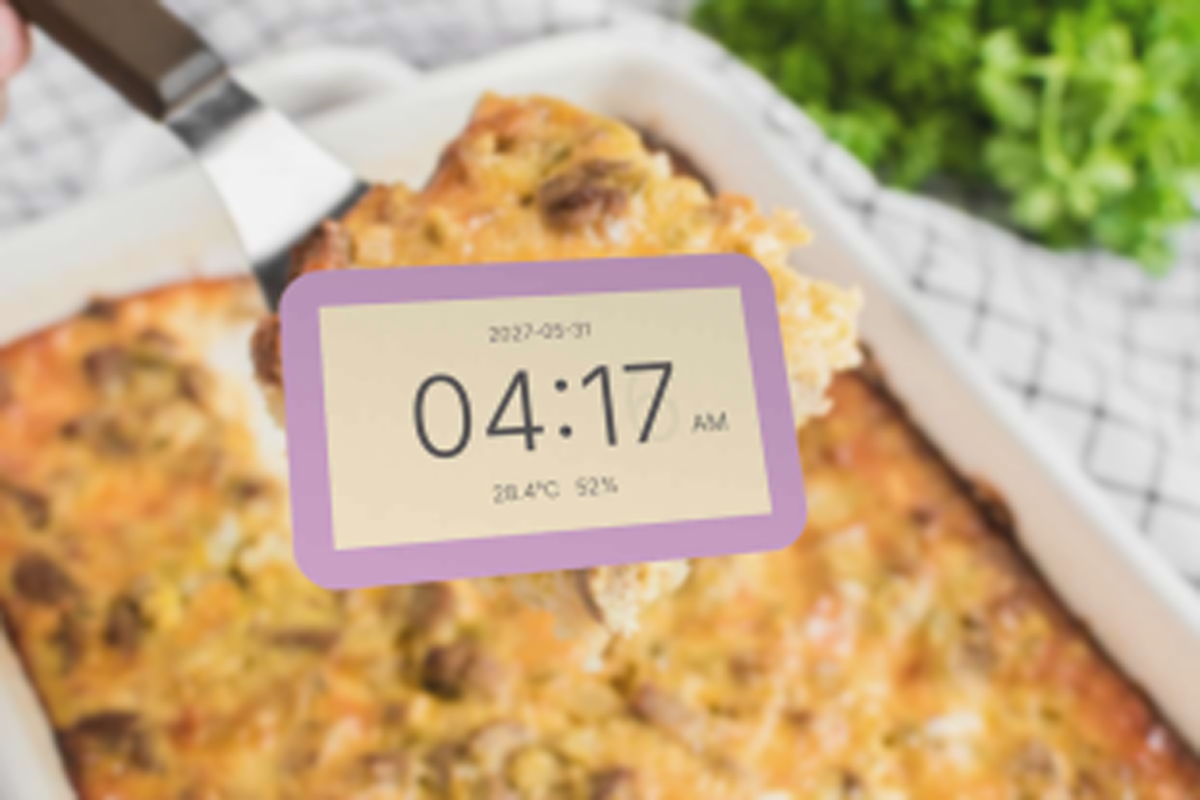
4:17
